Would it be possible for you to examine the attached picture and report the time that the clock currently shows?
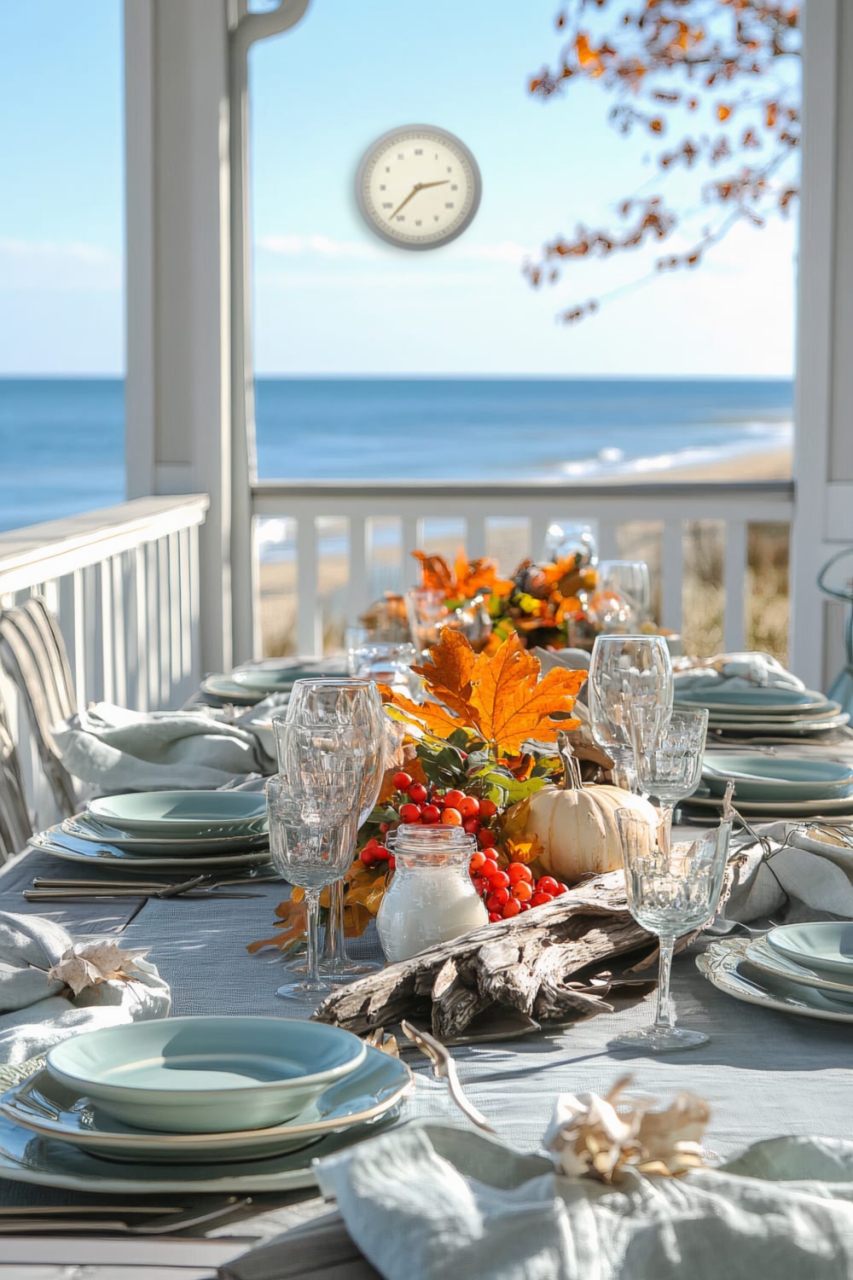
2:37
